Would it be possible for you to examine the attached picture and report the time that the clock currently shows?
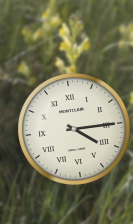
4:15
